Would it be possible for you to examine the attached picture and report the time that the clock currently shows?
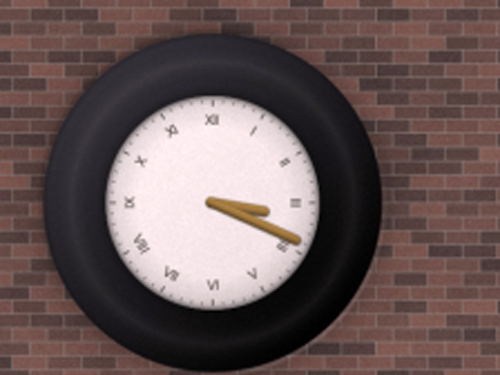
3:19
